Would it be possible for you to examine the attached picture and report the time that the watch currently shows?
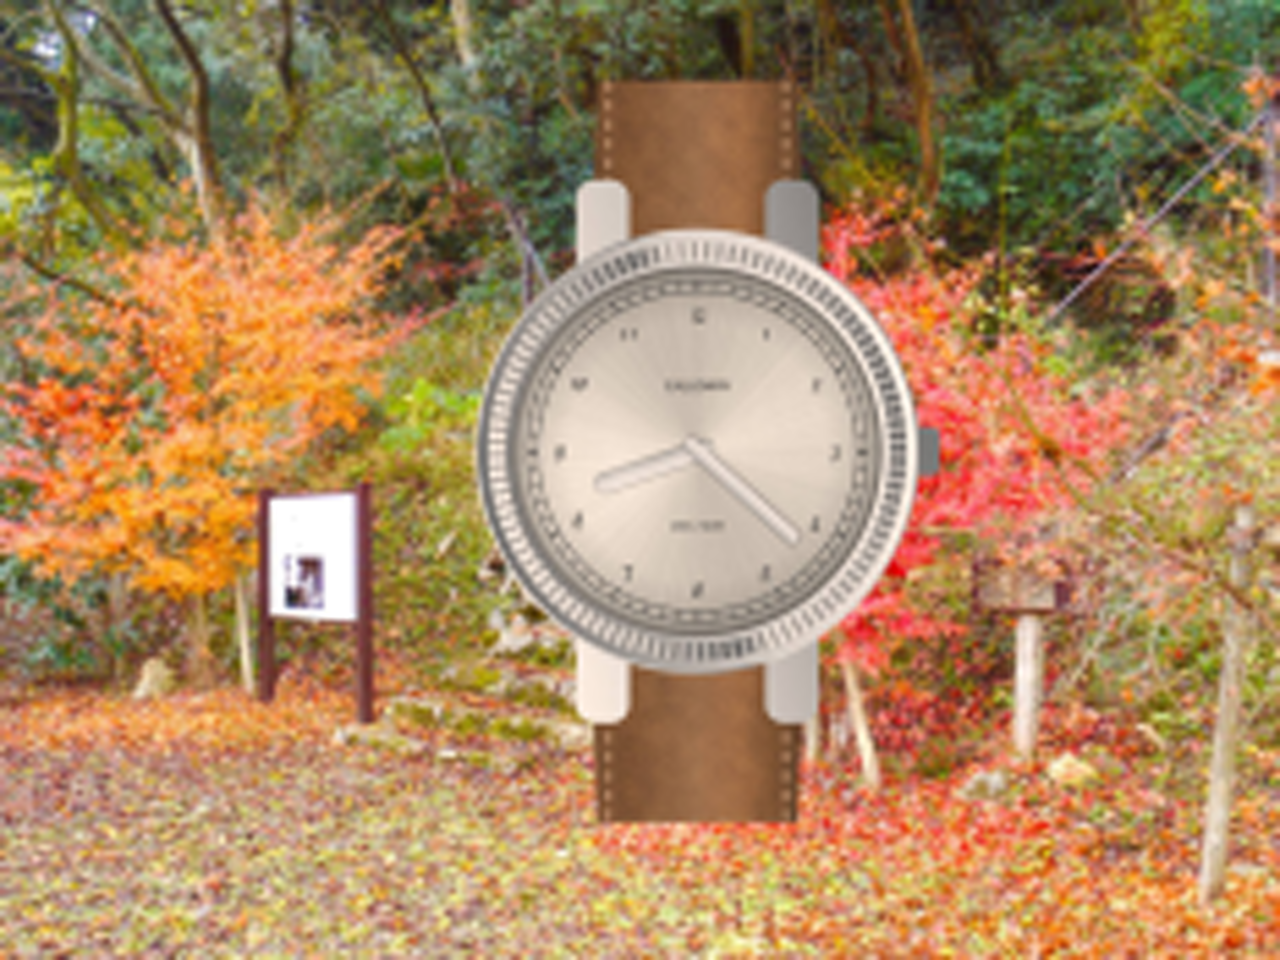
8:22
